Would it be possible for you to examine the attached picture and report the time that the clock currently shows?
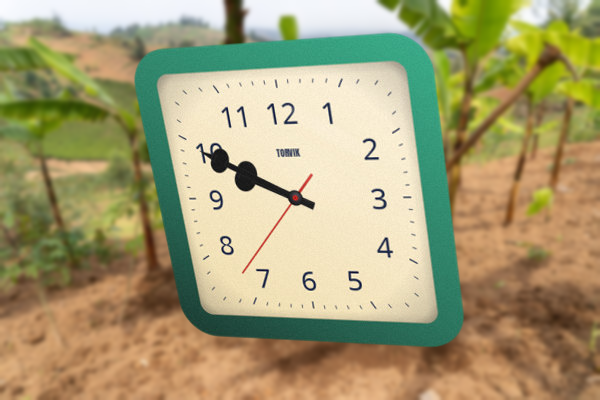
9:49:37
